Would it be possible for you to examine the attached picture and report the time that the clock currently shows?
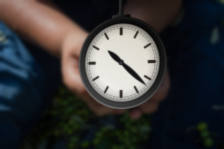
10:22
